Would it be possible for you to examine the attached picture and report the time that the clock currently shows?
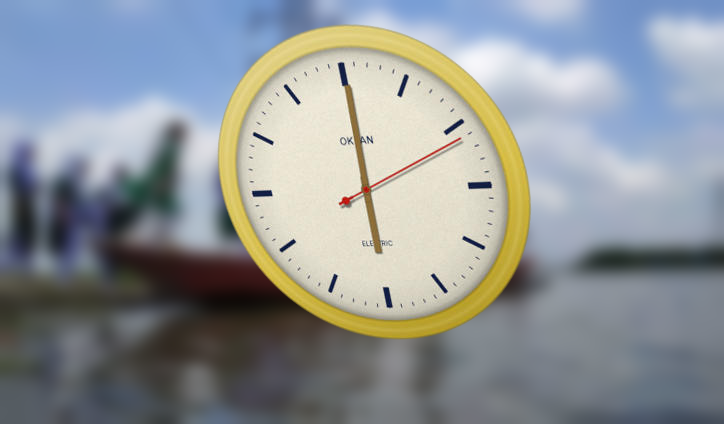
6:00:11
